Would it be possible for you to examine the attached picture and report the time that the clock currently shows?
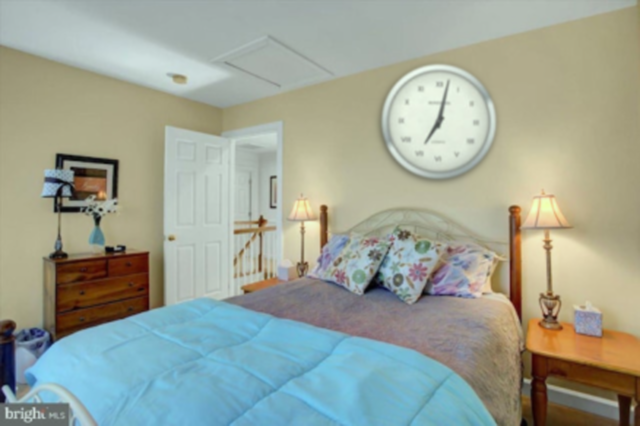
7:02
